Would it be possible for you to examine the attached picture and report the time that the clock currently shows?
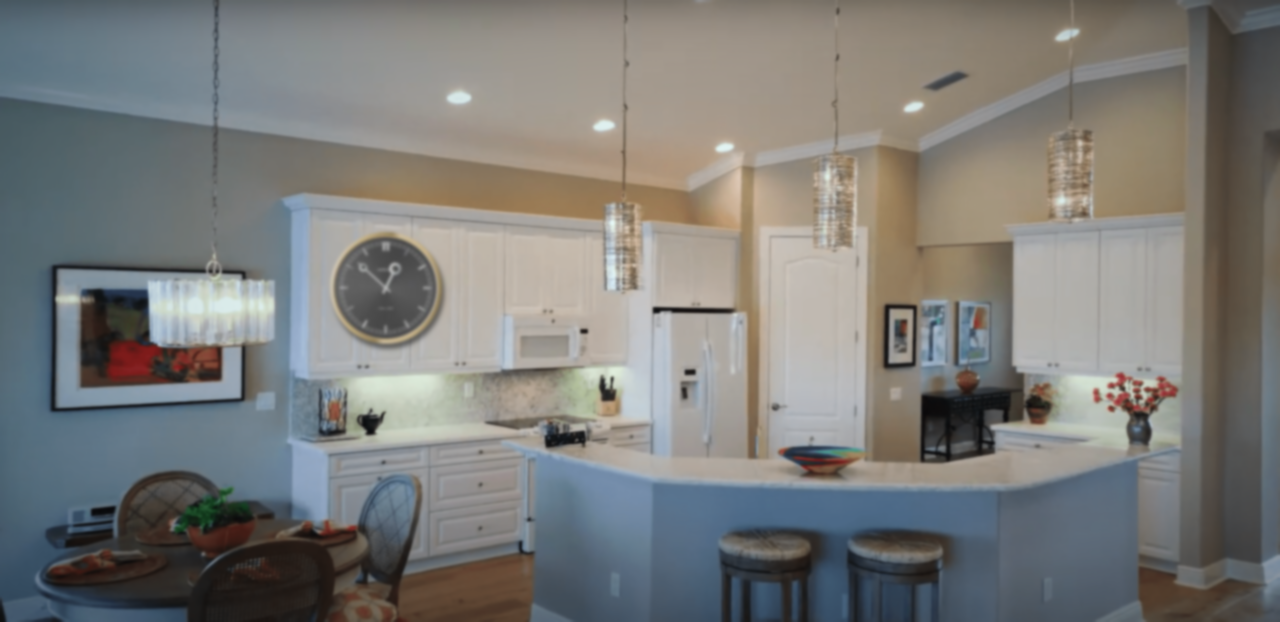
12:52
